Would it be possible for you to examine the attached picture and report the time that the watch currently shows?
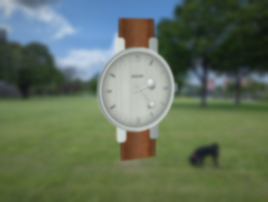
2:23
